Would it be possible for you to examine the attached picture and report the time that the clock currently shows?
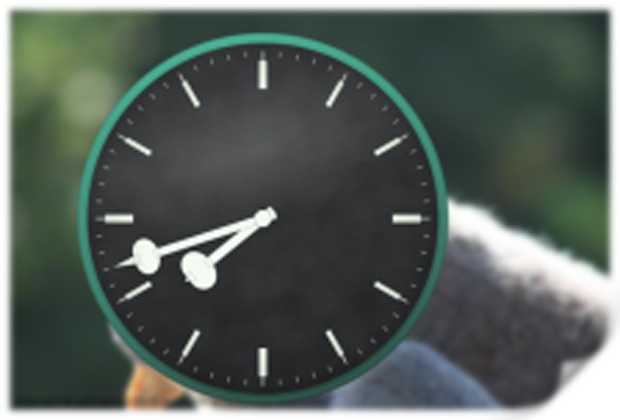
7:42
